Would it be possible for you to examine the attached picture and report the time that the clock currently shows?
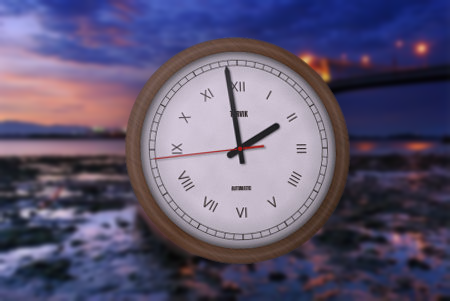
1:58:44
